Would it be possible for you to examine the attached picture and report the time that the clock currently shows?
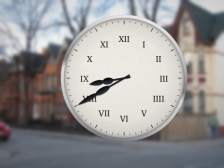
8:40
